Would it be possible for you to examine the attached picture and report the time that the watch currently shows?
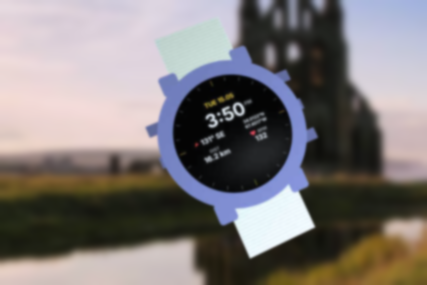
3:50
